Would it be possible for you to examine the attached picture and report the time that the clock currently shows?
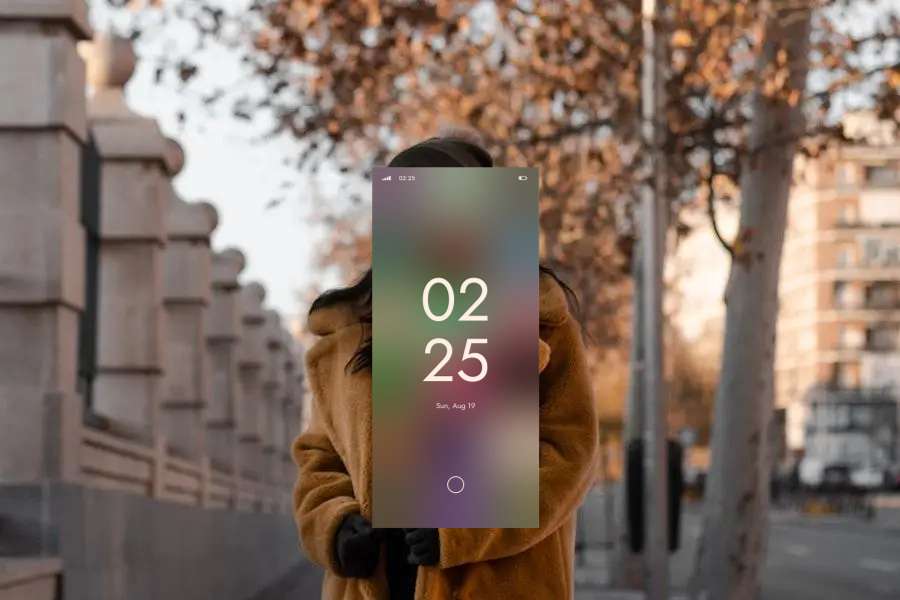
2:25
